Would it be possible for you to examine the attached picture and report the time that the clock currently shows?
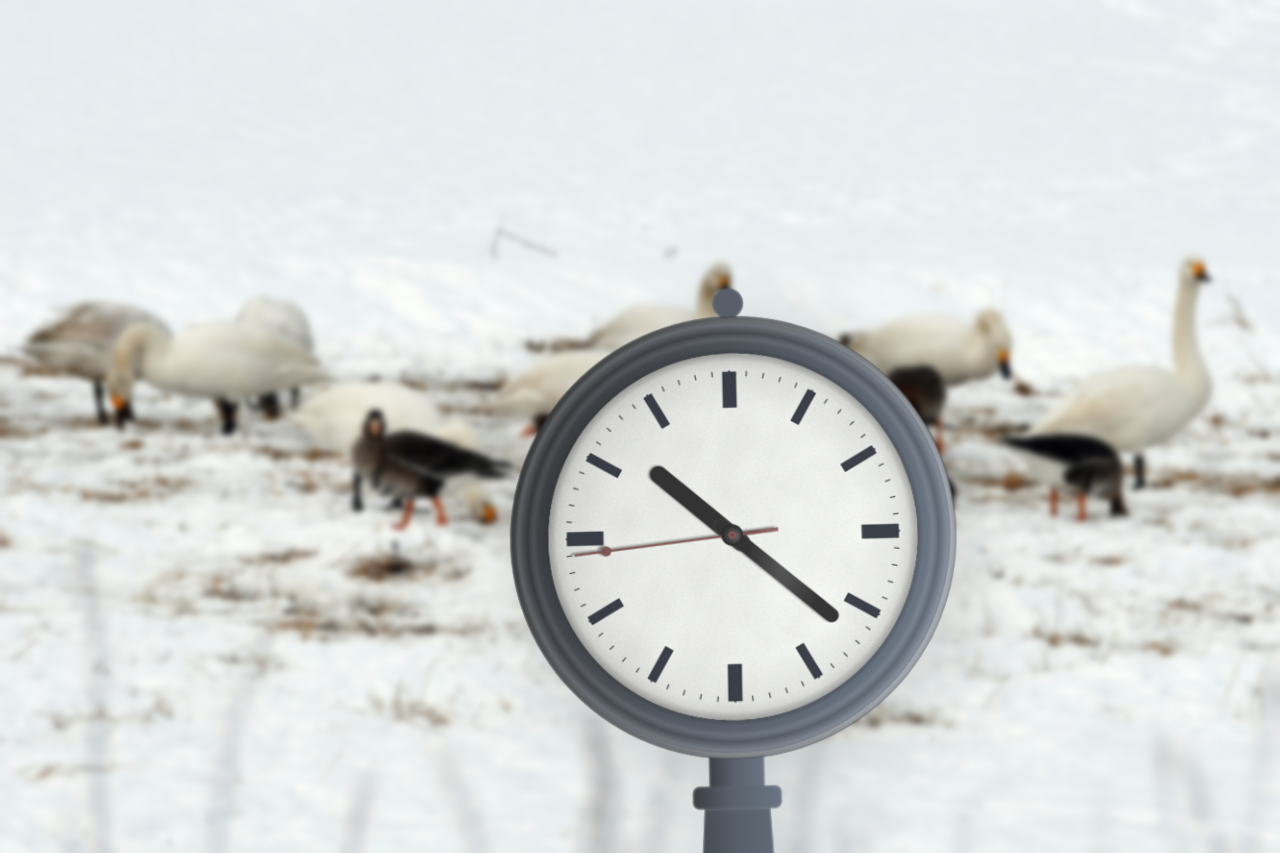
10:21:44
